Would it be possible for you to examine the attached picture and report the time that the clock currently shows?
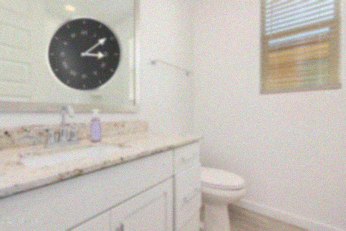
3:09
